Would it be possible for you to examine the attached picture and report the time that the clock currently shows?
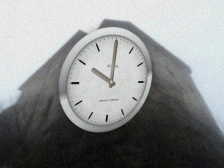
10:00
